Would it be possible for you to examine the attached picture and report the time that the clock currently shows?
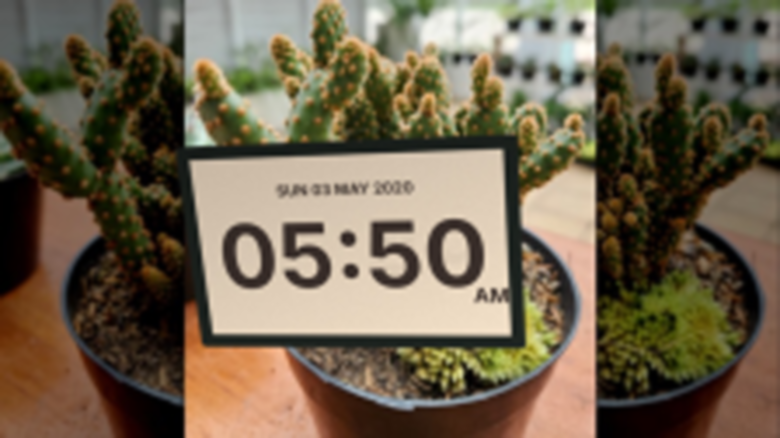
5:50
